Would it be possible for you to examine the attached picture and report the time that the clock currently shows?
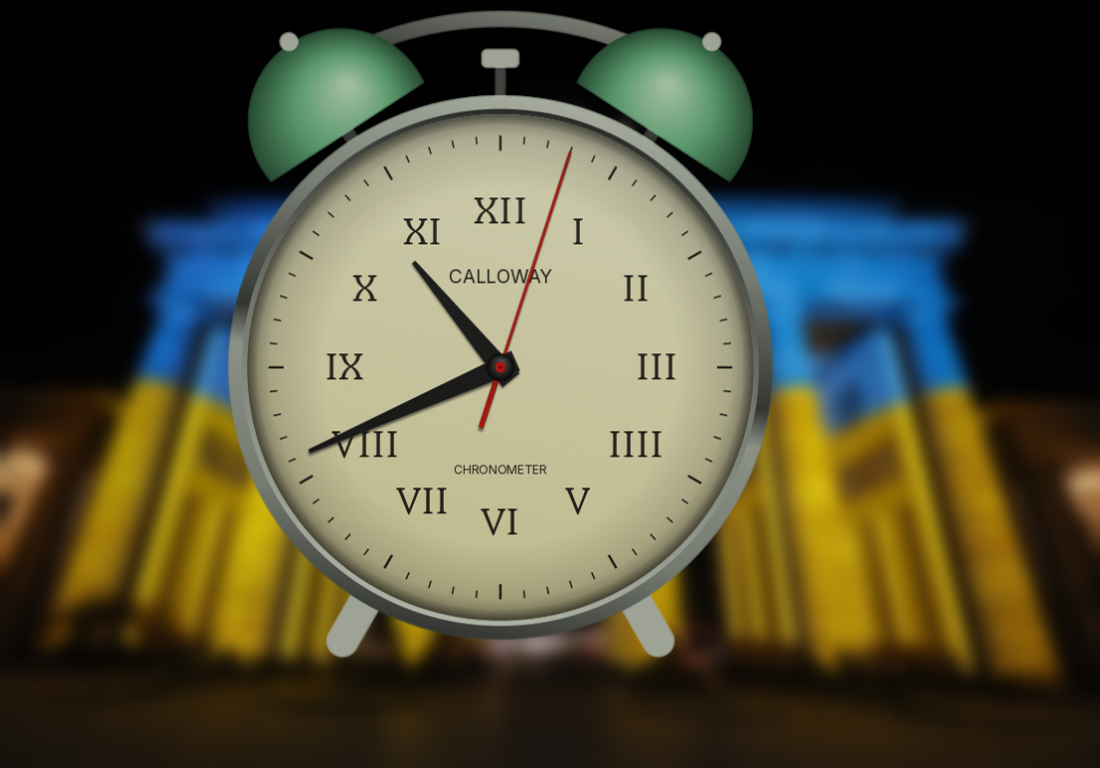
10:41:03
